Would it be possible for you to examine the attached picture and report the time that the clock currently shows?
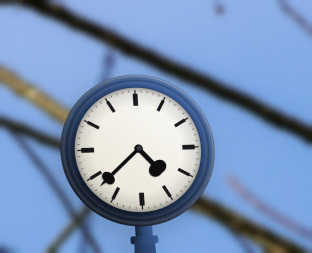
4:38
